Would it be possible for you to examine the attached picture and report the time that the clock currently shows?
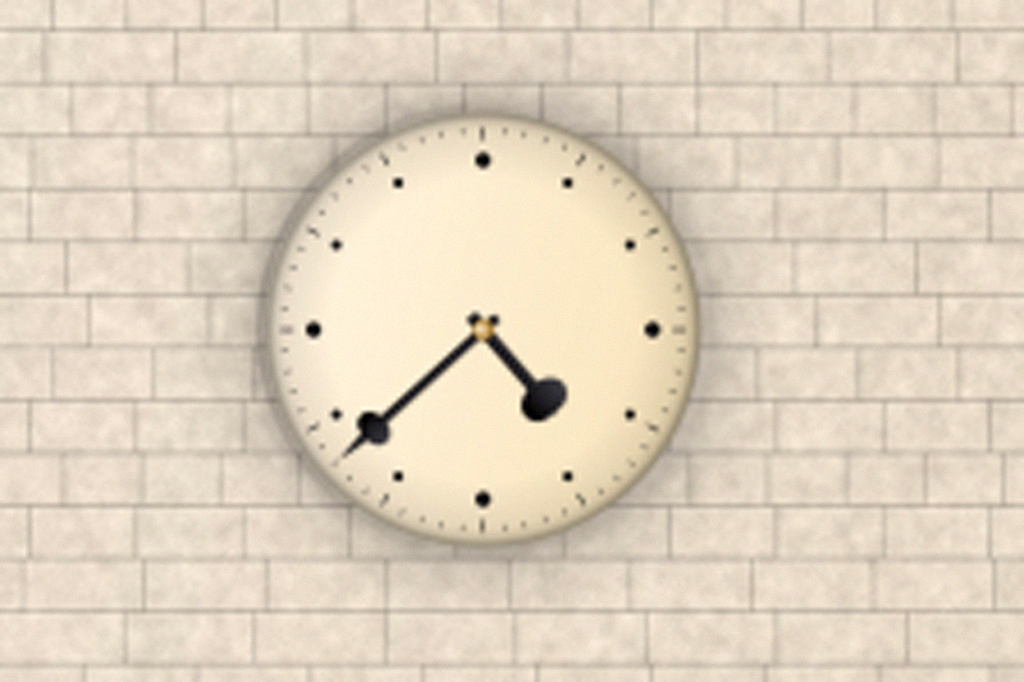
4:38
